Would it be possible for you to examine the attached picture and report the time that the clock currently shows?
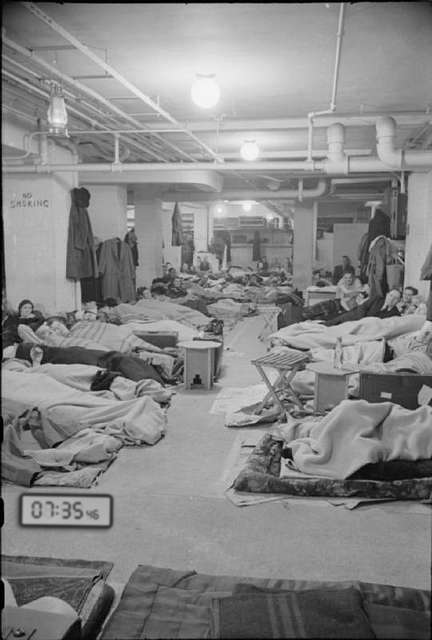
7:35
